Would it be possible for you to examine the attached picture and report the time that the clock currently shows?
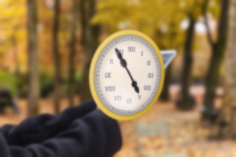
4:54
